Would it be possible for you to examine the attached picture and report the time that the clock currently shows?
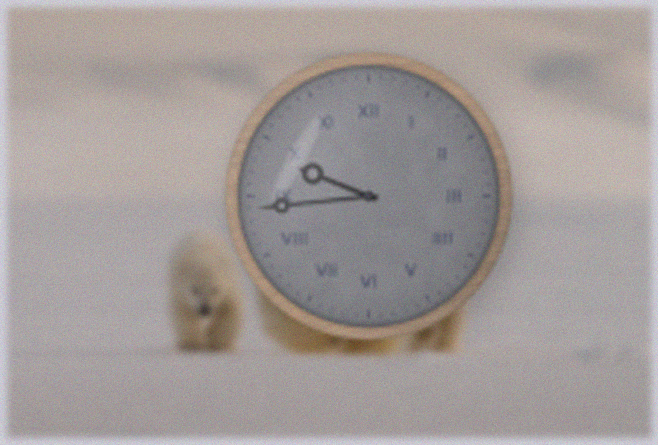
9:44
